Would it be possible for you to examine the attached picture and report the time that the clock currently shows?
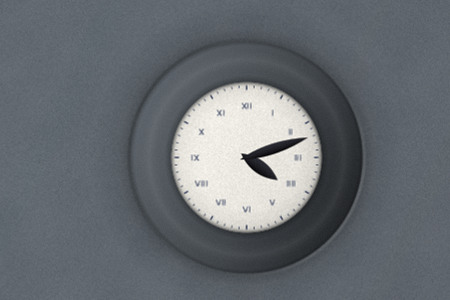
4:12
